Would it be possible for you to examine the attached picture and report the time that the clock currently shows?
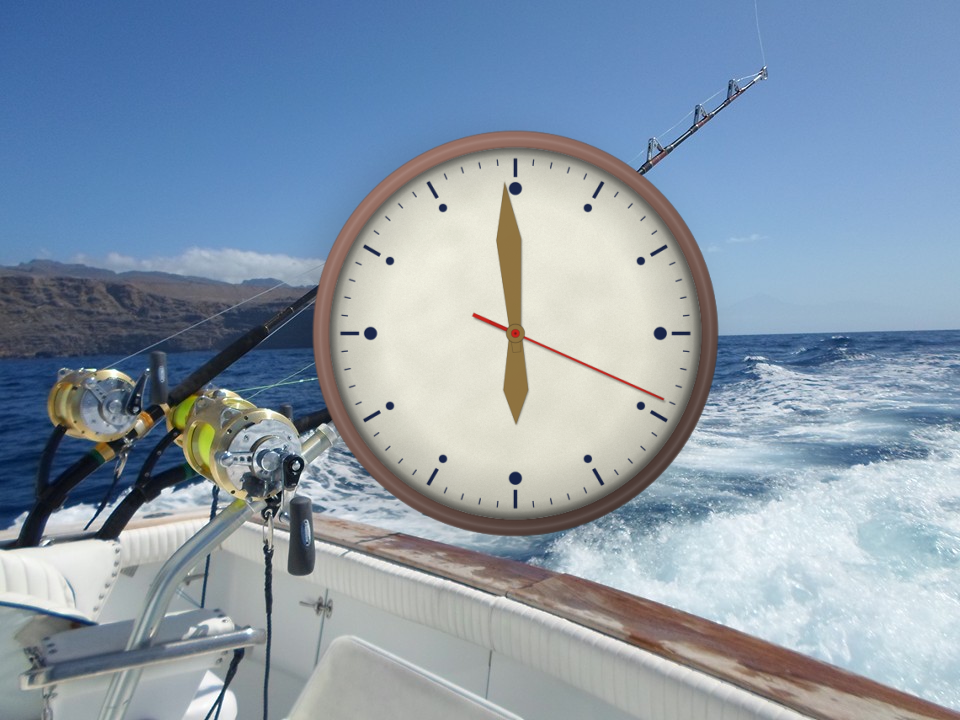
5:59:19
